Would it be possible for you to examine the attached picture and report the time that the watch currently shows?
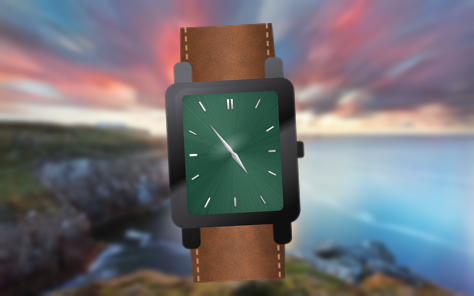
4:54
